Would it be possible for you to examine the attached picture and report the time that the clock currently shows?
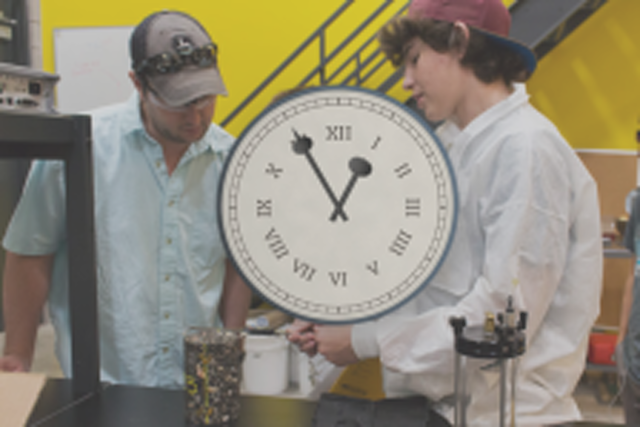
12:55
